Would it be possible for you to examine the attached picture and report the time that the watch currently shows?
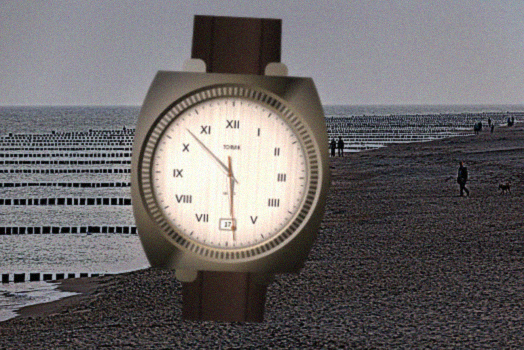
5:52:29
